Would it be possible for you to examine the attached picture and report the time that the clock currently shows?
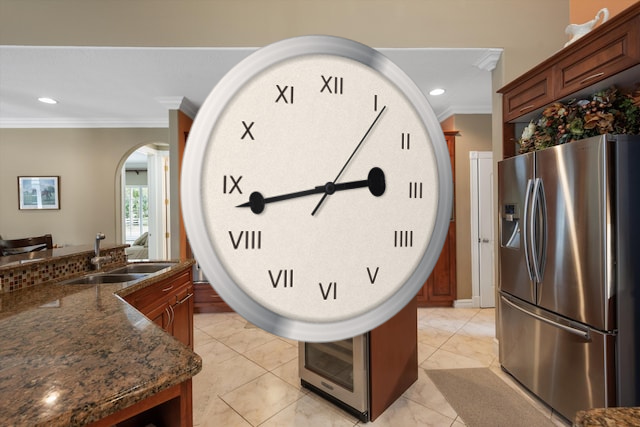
2:43:06
